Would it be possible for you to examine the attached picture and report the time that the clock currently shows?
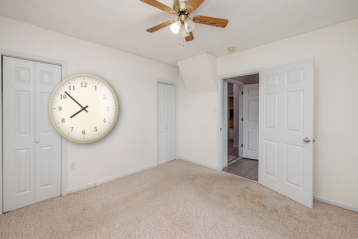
7:52
